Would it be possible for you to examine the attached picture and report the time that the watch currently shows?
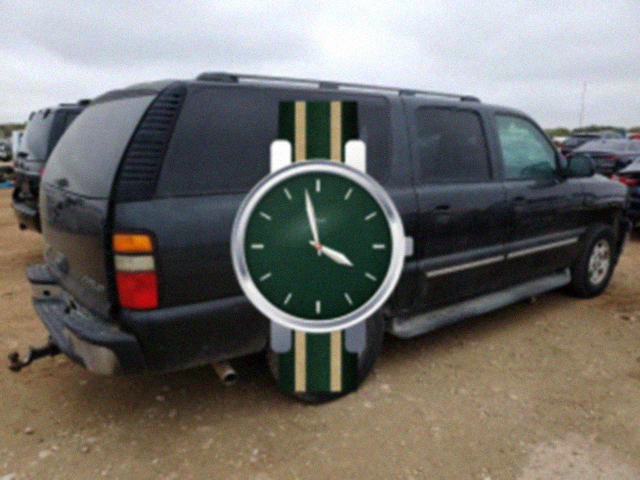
3:58
